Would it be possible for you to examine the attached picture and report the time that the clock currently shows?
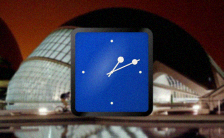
1:11
